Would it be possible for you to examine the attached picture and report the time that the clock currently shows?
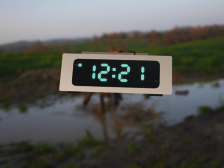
12:21
